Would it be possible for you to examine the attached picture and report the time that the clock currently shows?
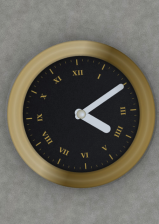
4:10
